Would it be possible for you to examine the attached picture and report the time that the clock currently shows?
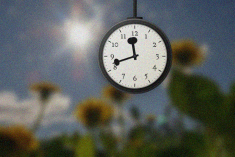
11:42
